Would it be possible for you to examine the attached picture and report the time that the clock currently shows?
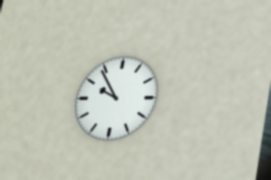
9:54
